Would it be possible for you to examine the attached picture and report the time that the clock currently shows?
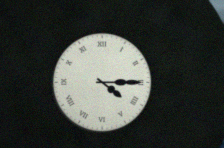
4:15
